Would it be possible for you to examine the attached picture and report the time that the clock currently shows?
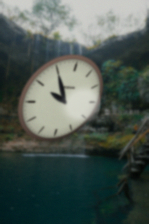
9:55
